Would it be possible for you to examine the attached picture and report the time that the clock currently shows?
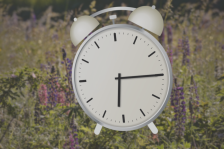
6:15
